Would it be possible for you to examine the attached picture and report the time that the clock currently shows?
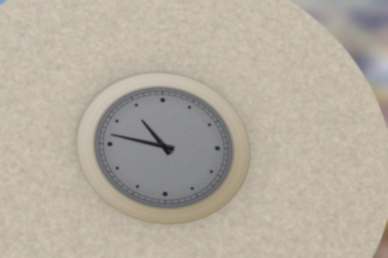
10:47
